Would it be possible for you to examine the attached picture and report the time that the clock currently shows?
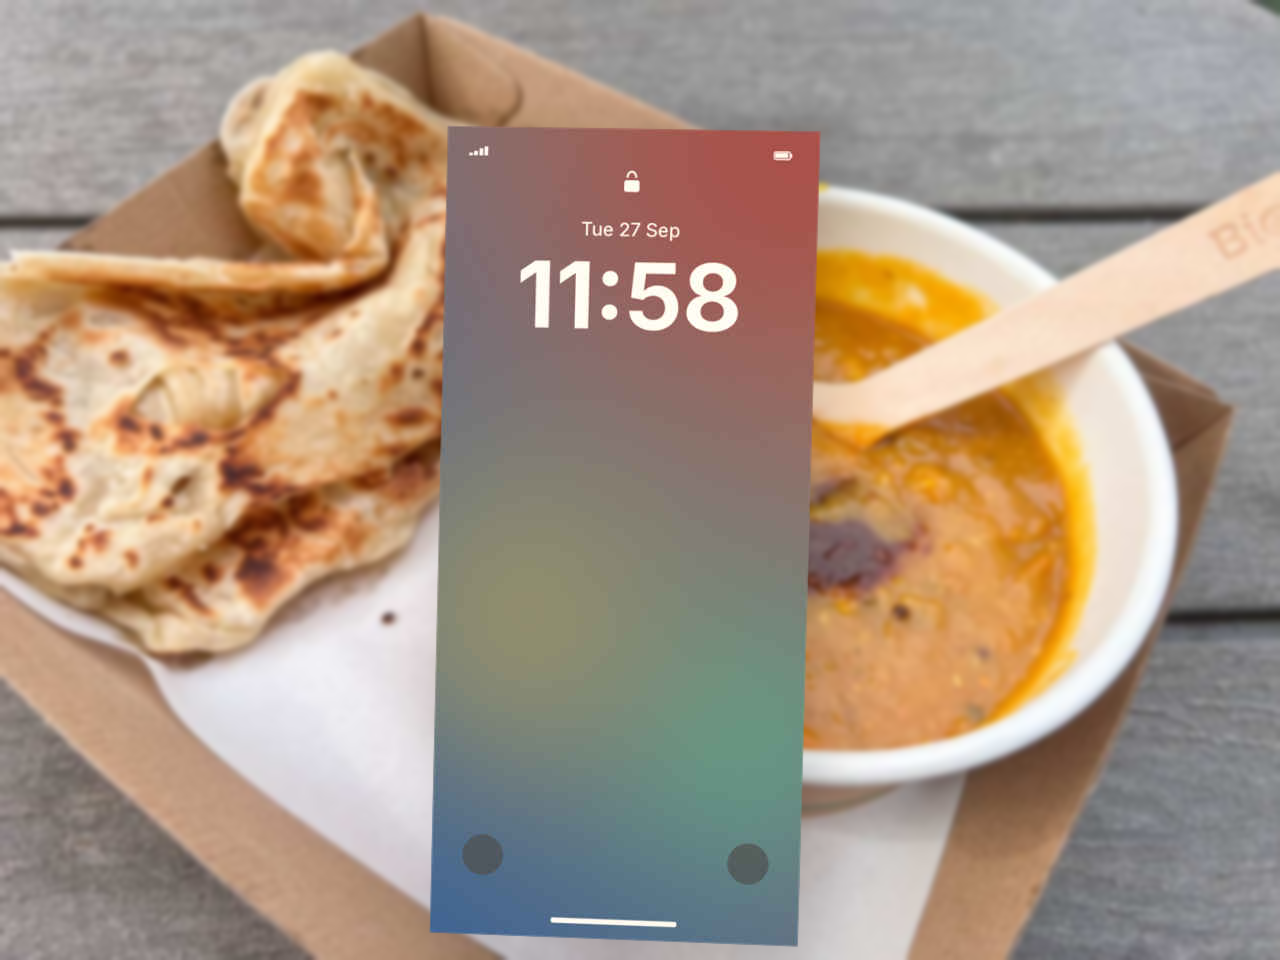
11:58
